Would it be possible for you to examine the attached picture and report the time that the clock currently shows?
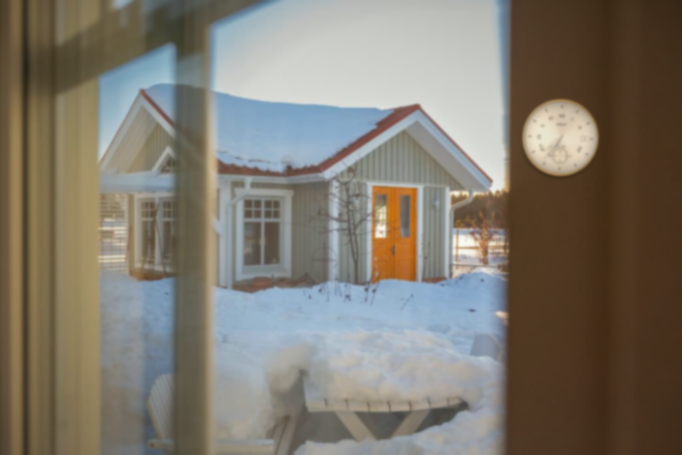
7:36
